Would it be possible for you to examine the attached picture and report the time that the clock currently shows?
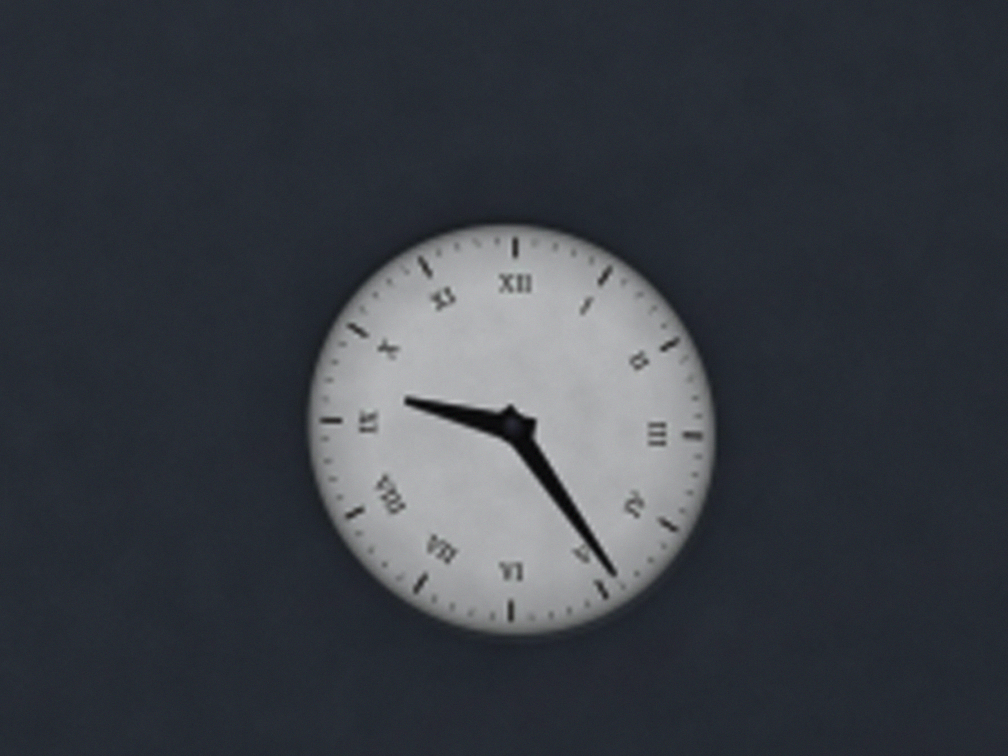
9:24
